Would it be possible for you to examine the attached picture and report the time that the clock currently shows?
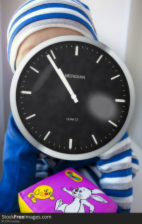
10:54
